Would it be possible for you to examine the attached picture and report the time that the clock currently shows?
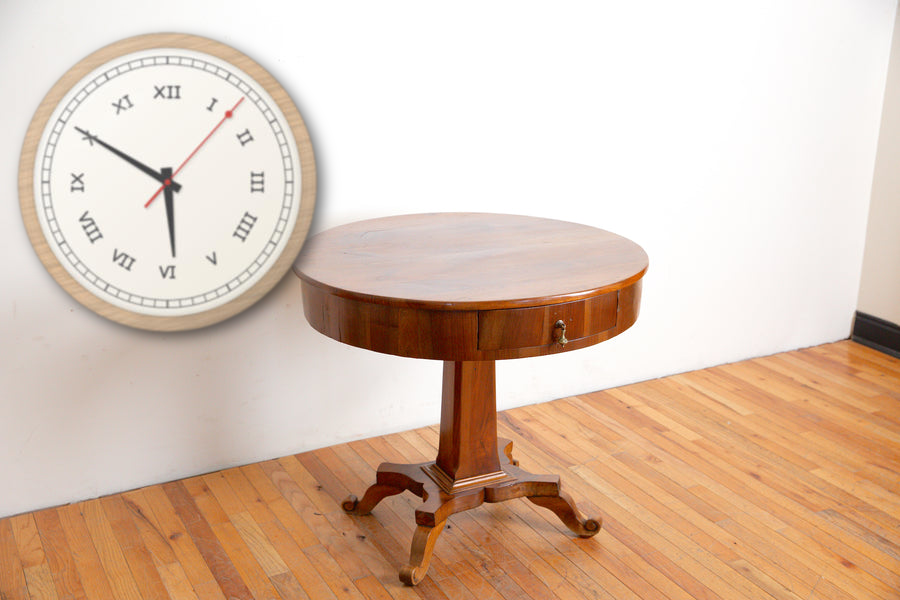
5:50:07
